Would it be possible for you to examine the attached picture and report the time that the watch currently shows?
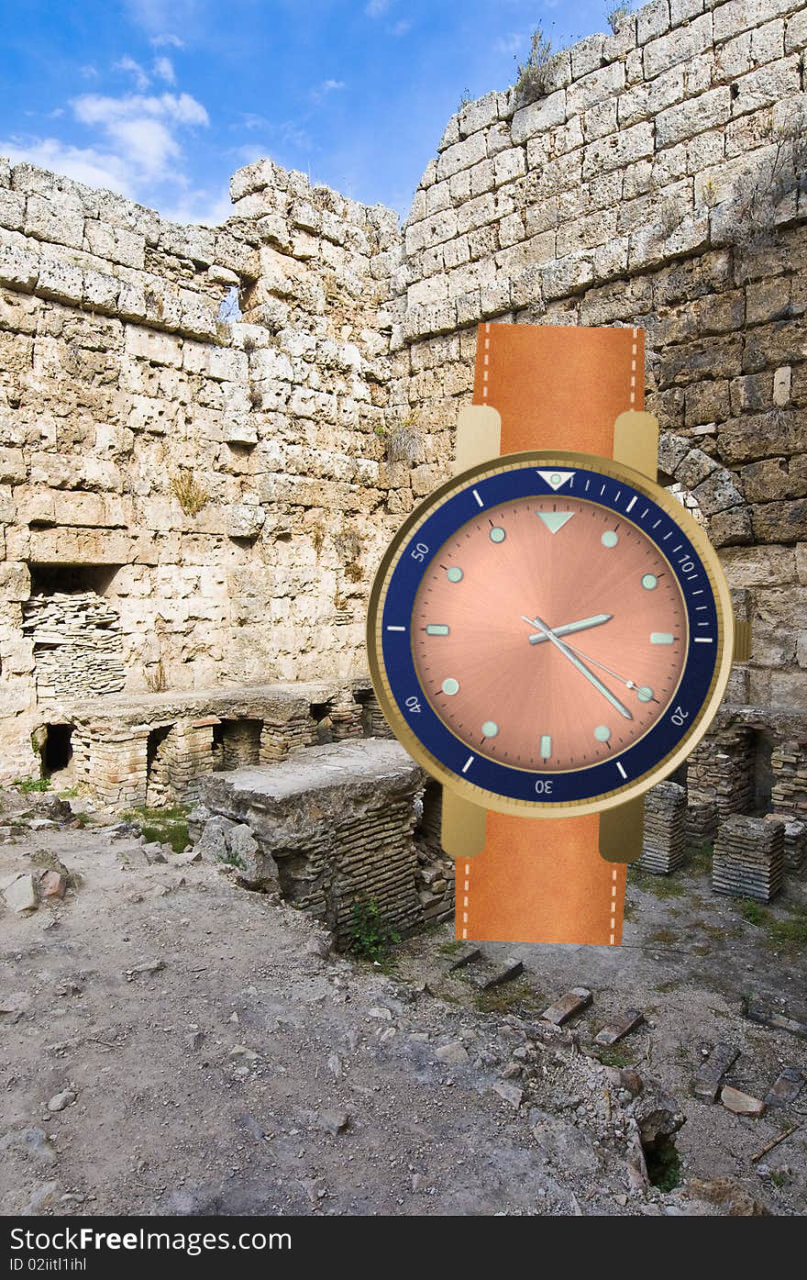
2:22:20
